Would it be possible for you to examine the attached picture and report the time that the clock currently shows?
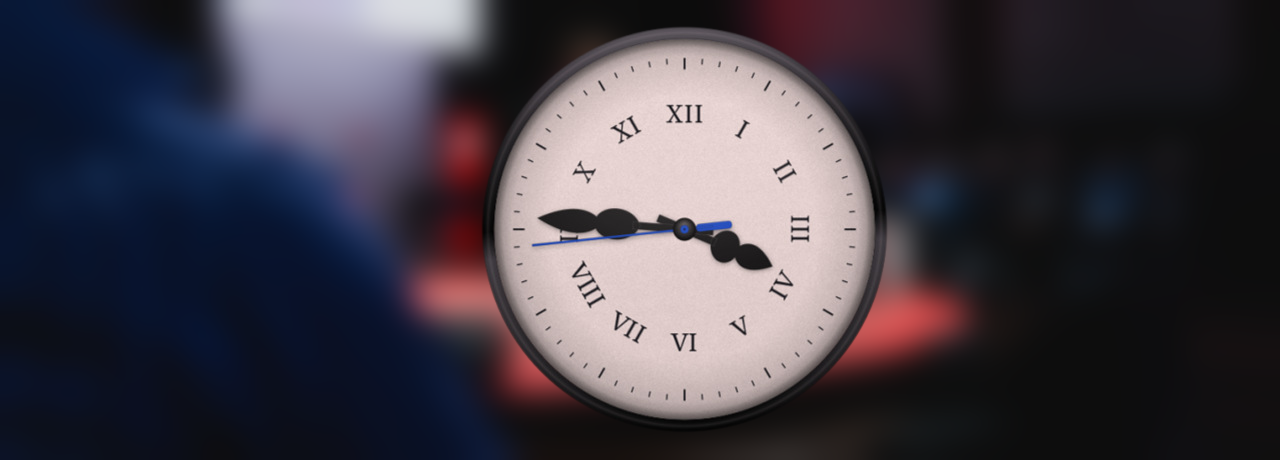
3:45:44
